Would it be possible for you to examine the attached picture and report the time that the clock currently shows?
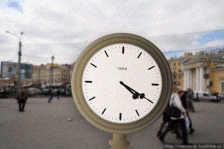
4:20
